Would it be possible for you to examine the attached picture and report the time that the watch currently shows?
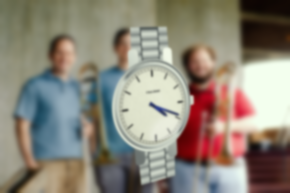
4:19
